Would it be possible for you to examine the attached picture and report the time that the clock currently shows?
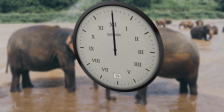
12:00
